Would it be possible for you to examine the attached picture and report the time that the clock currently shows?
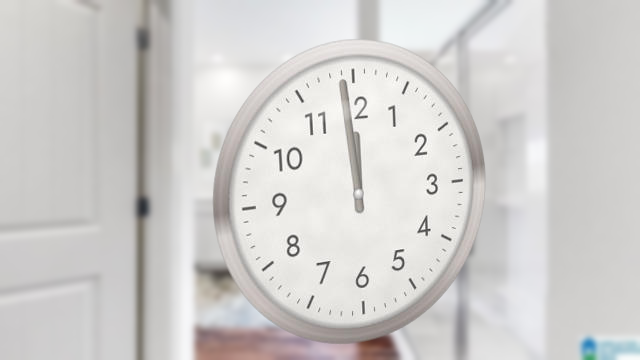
11:59
